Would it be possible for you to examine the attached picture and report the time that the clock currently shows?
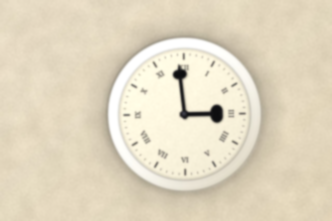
2:59
